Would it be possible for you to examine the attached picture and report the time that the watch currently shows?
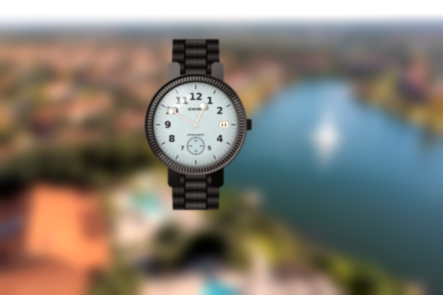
12:50
